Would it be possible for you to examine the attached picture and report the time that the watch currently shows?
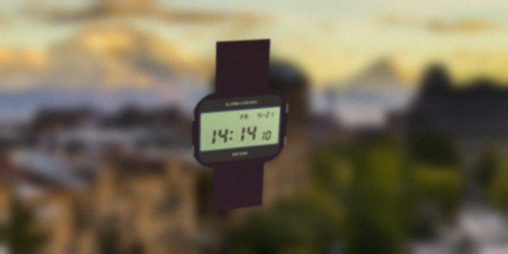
14:14:10
